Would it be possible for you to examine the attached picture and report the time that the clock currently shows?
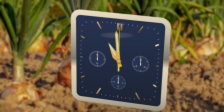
10:59
